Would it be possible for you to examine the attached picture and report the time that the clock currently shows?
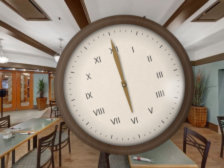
6:00
